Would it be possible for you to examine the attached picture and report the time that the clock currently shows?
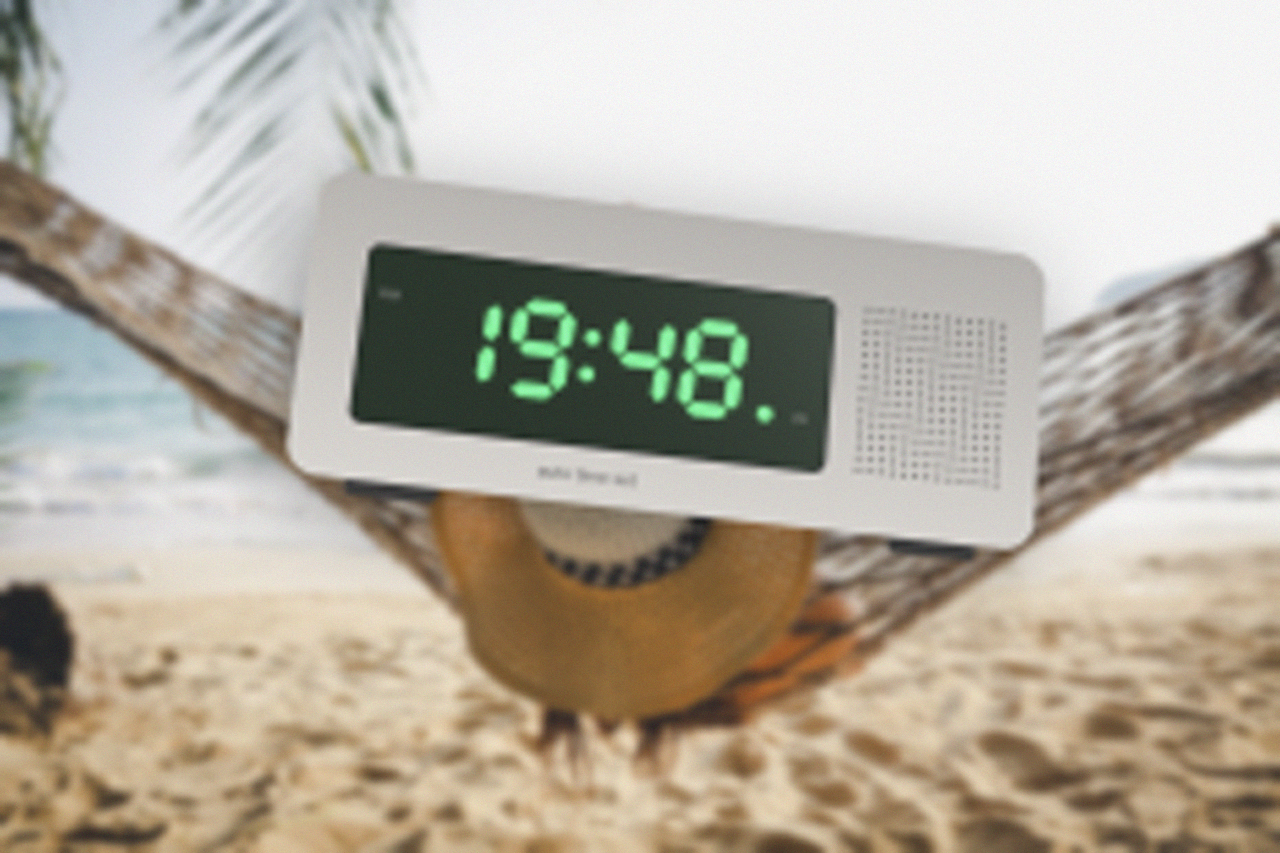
19:48
